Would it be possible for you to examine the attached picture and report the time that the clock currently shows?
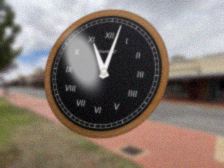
11:02
